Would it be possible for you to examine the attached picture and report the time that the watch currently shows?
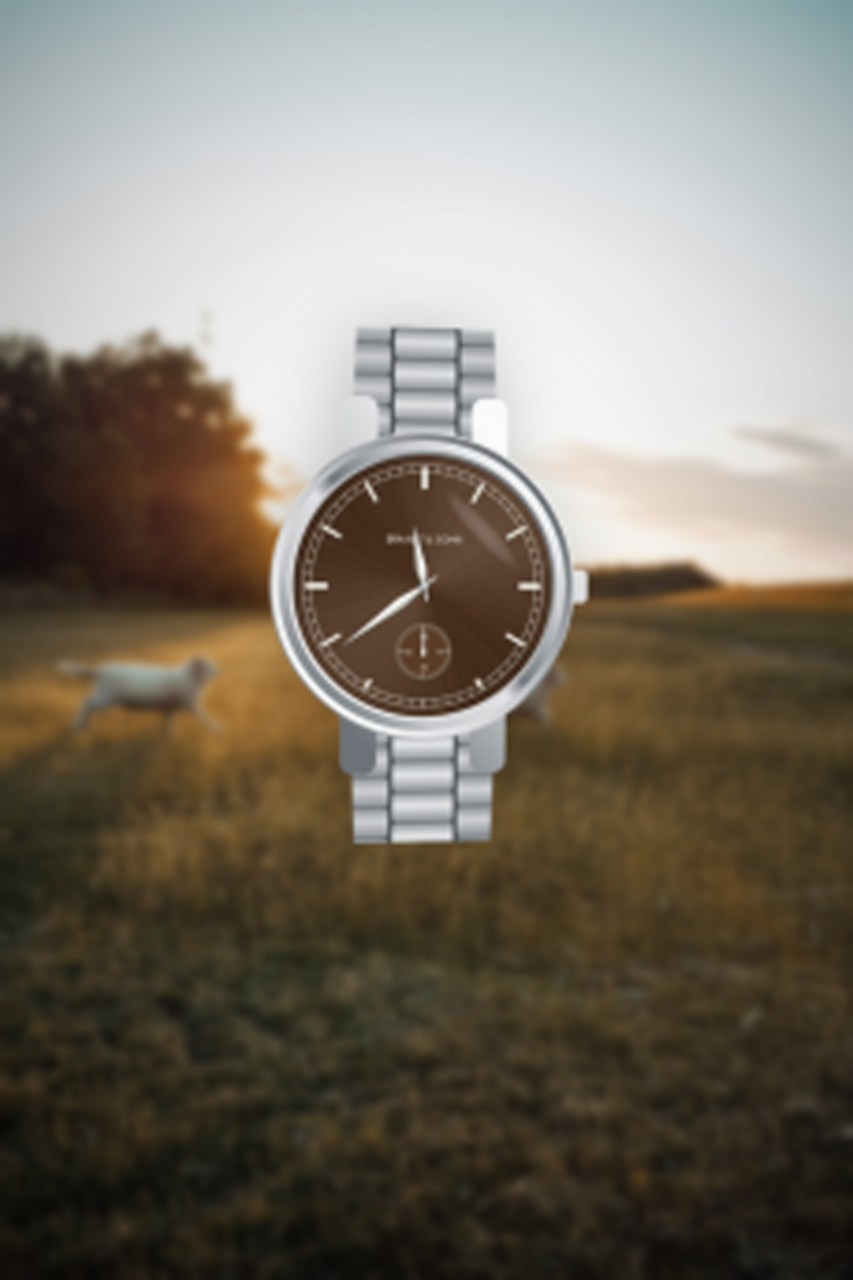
11:39
